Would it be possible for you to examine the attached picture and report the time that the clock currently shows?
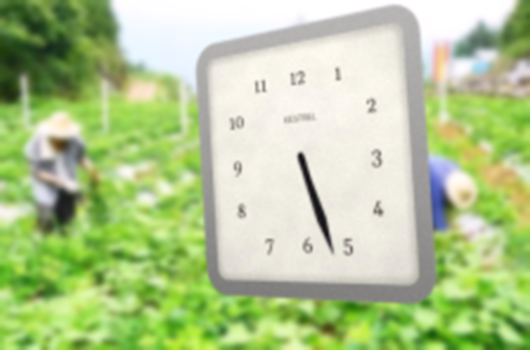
5:27
